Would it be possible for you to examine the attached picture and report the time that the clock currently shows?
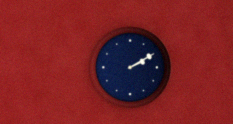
2:10
